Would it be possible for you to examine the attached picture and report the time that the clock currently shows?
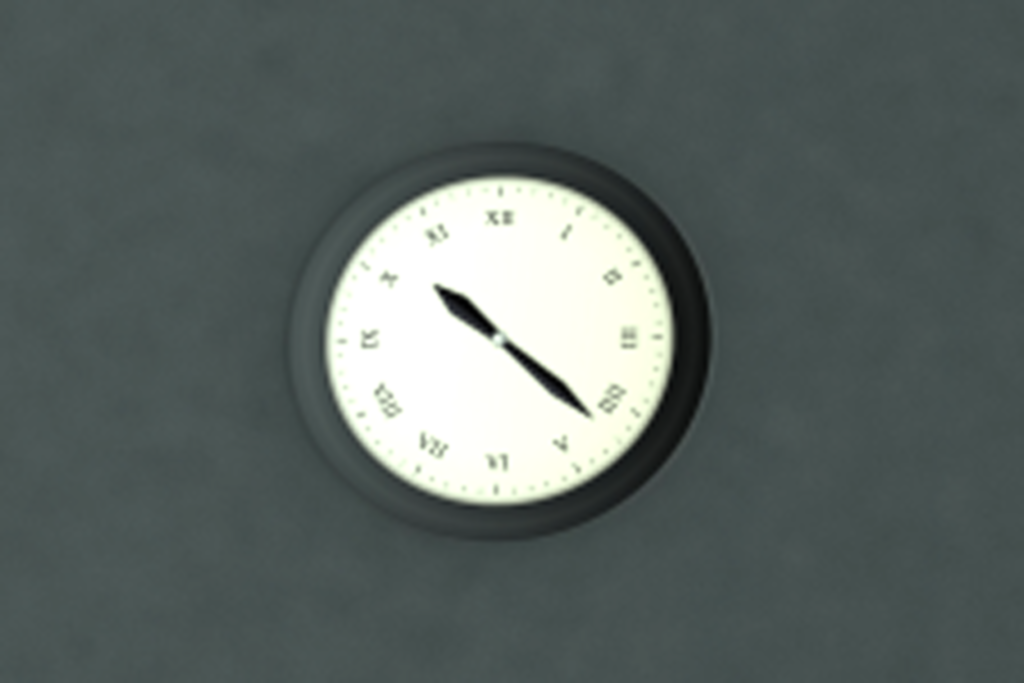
10:22
